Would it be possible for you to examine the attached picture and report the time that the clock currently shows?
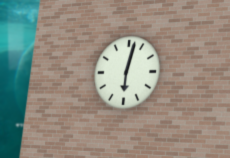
6:02
